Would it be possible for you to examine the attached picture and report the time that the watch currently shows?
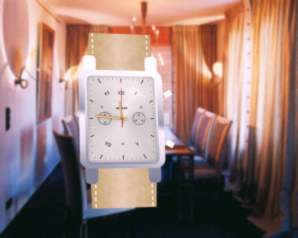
11:46
